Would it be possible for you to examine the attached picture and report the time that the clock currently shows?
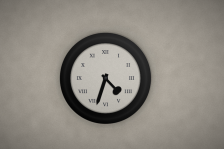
4:33
